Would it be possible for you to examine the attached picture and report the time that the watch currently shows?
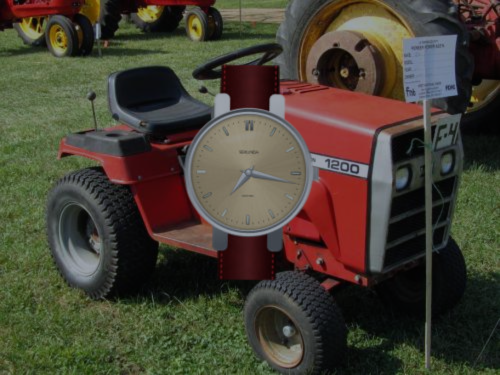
7:17
